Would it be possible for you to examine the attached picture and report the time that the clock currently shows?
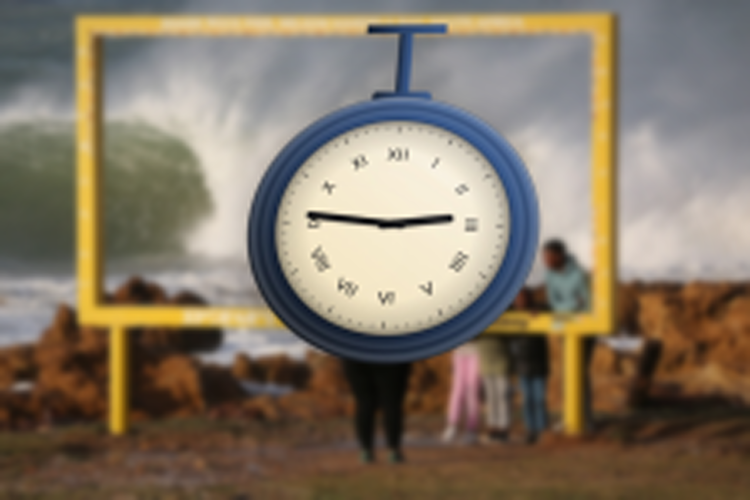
2:46
